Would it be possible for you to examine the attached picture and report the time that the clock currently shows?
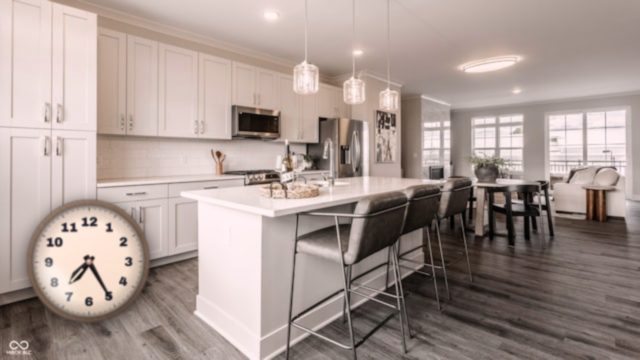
7:25
